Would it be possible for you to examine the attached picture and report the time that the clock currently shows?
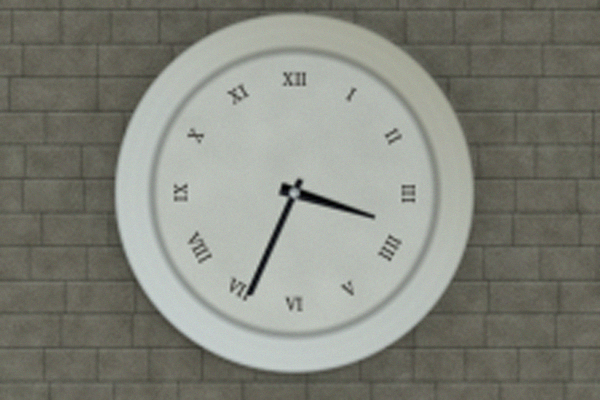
3:34
